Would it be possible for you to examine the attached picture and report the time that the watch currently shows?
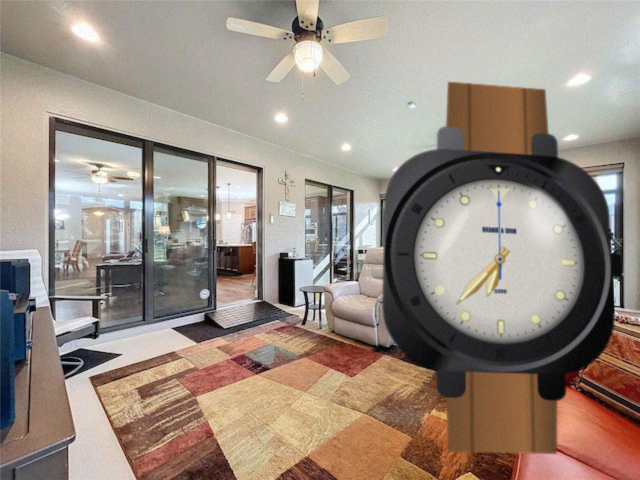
6:37:00
